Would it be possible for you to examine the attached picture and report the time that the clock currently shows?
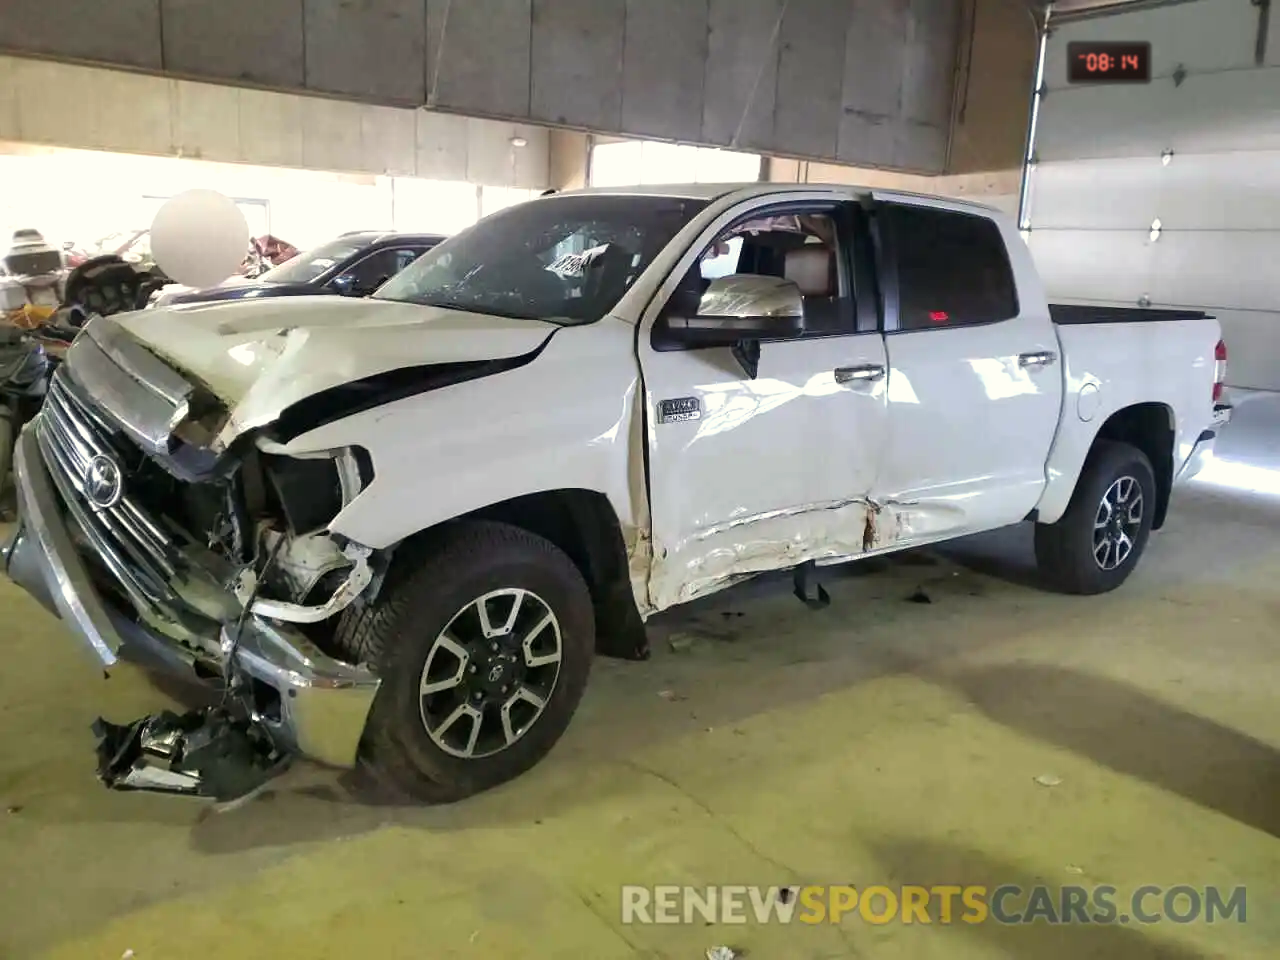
8:14
